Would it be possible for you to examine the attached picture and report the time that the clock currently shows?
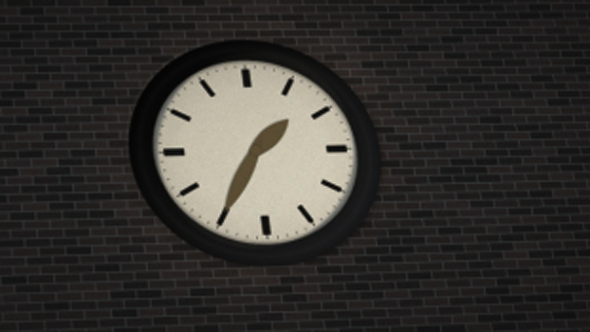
1:35
